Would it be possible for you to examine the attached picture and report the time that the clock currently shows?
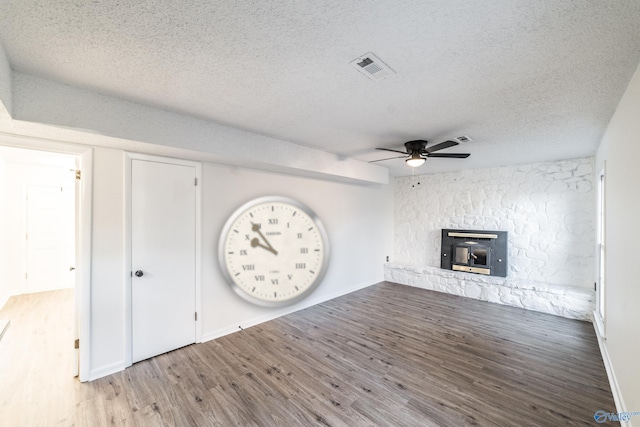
9:54
